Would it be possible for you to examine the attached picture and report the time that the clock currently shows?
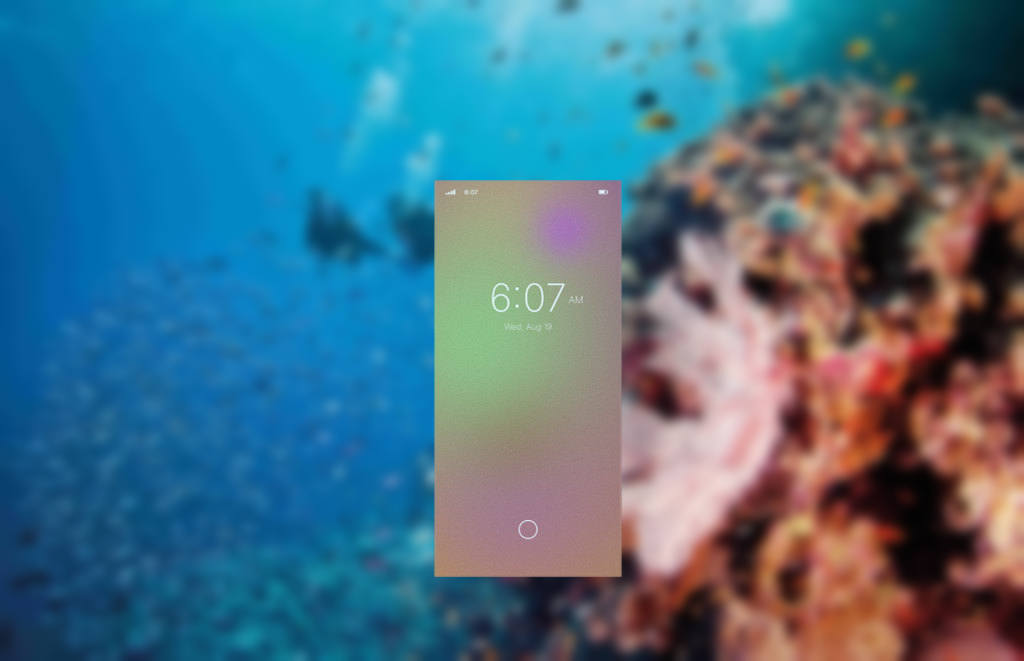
6:07
